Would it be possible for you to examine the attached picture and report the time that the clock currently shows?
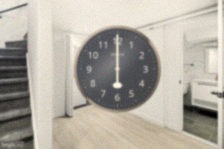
6:00
